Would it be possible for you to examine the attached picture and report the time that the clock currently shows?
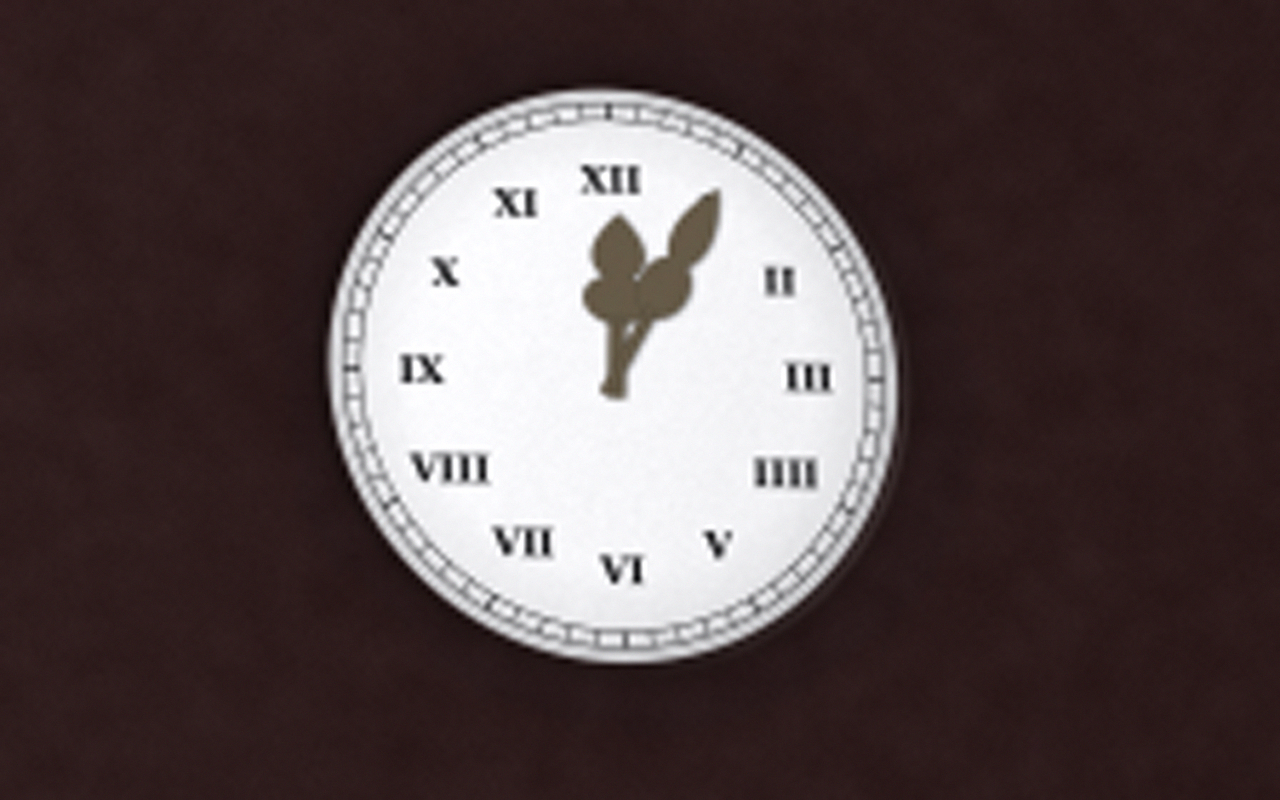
12:05
